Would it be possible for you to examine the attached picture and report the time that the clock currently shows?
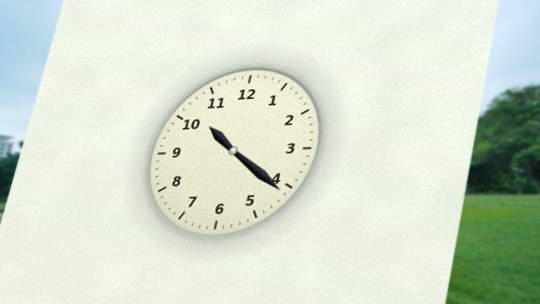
10:21
